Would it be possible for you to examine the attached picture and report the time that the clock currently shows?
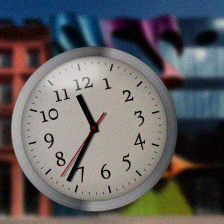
11:36:38
